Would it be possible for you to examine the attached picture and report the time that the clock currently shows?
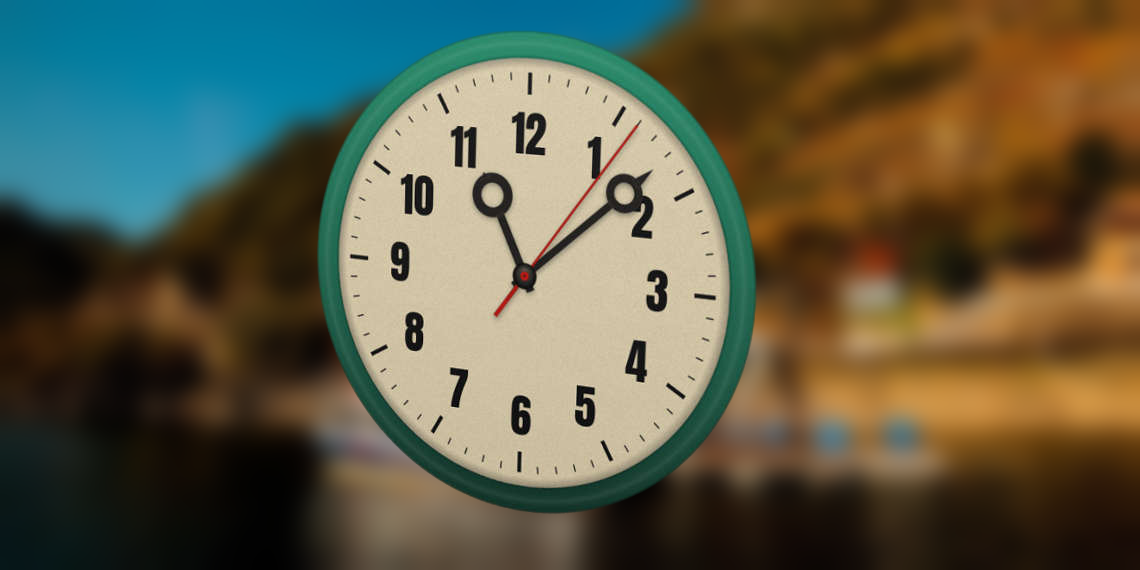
11:08:06
